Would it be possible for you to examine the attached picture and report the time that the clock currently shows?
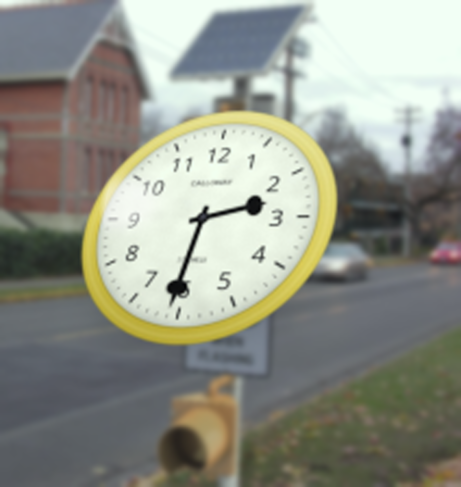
2:31
